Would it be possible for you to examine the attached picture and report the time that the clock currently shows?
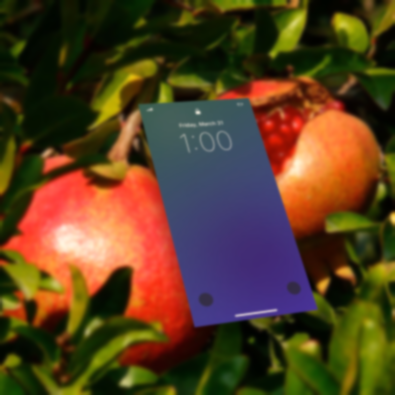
1:00
